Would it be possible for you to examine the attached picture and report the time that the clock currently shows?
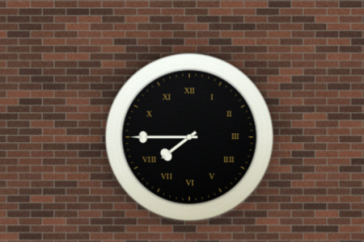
7:45
